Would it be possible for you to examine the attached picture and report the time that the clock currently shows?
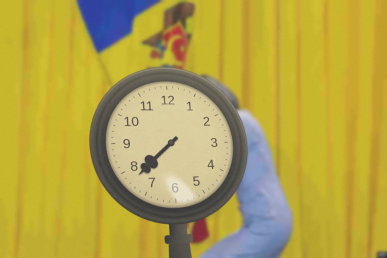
7:38
